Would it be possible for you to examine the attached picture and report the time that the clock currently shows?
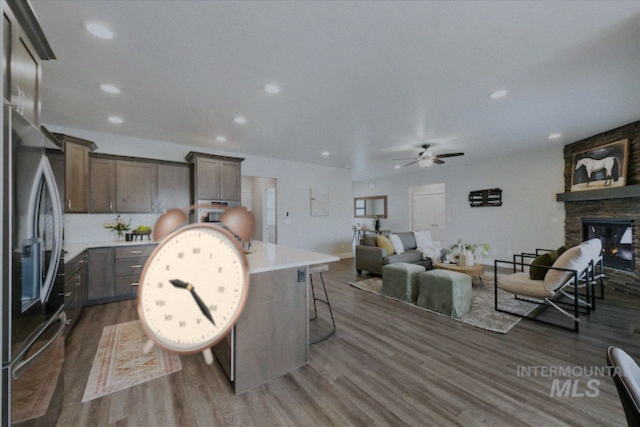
9:22
